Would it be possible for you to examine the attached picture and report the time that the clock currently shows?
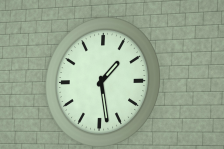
1:28
